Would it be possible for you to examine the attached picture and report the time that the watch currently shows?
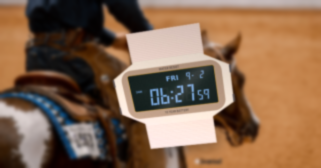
6:27:59
